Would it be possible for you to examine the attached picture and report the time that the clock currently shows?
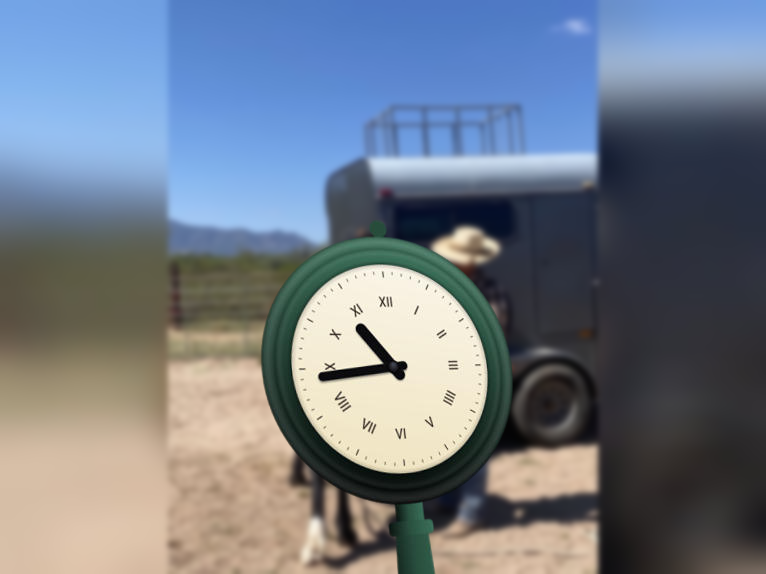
10:44
